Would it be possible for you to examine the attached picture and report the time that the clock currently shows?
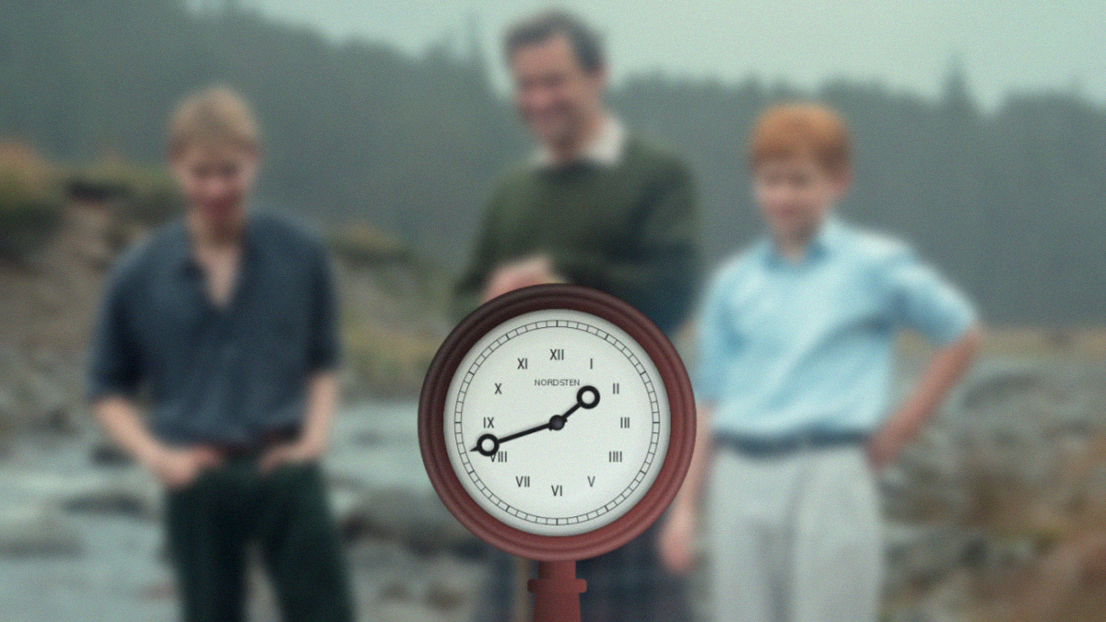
1:42
